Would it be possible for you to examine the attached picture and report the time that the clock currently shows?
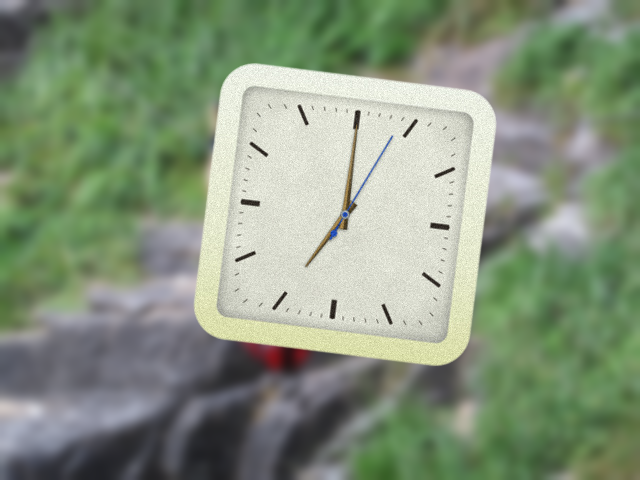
7:00:04
